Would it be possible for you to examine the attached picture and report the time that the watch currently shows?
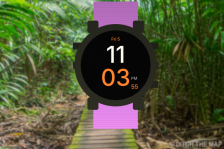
11:03
